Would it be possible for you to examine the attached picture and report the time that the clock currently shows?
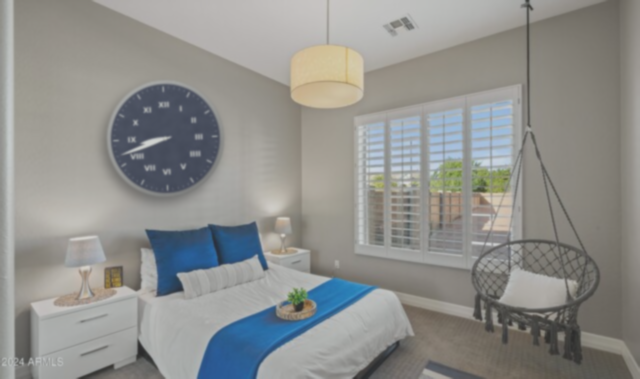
8:42
